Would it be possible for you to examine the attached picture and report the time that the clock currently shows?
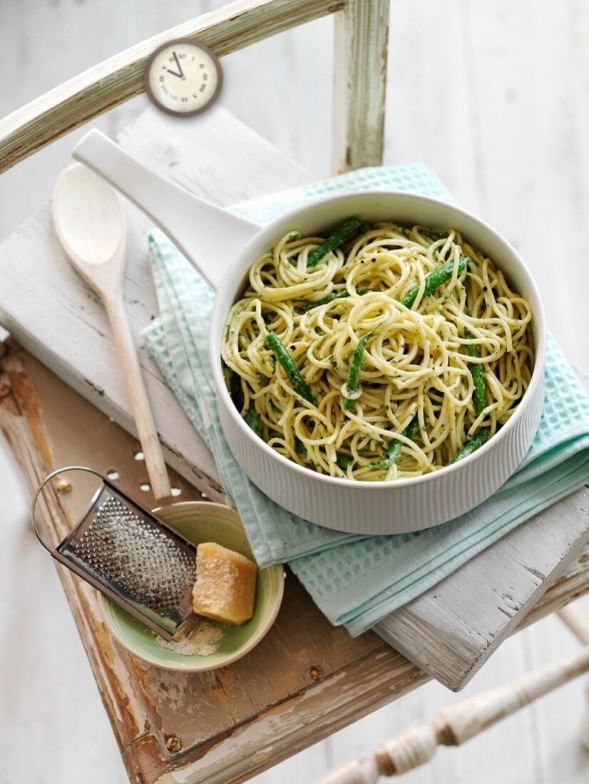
9:57
